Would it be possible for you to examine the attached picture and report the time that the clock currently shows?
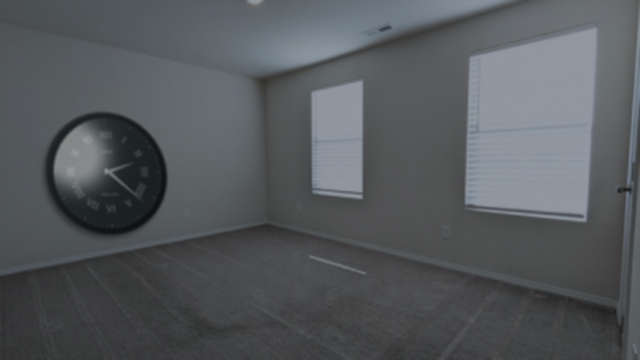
2:22
